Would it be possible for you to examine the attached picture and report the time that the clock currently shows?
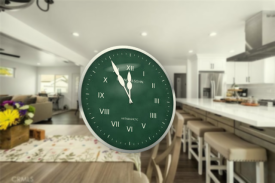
11:55
